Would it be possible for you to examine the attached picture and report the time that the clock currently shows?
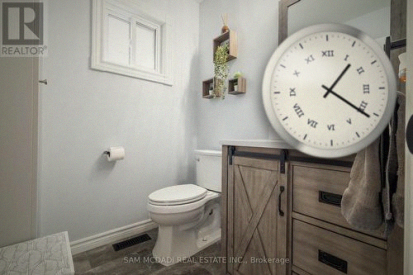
1:21
